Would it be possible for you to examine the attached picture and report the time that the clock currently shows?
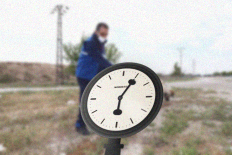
6:05
